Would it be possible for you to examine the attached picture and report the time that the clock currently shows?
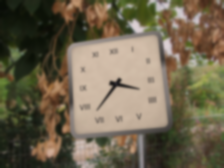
3:37
